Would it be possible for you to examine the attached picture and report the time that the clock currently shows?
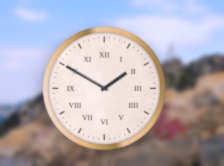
1:50
